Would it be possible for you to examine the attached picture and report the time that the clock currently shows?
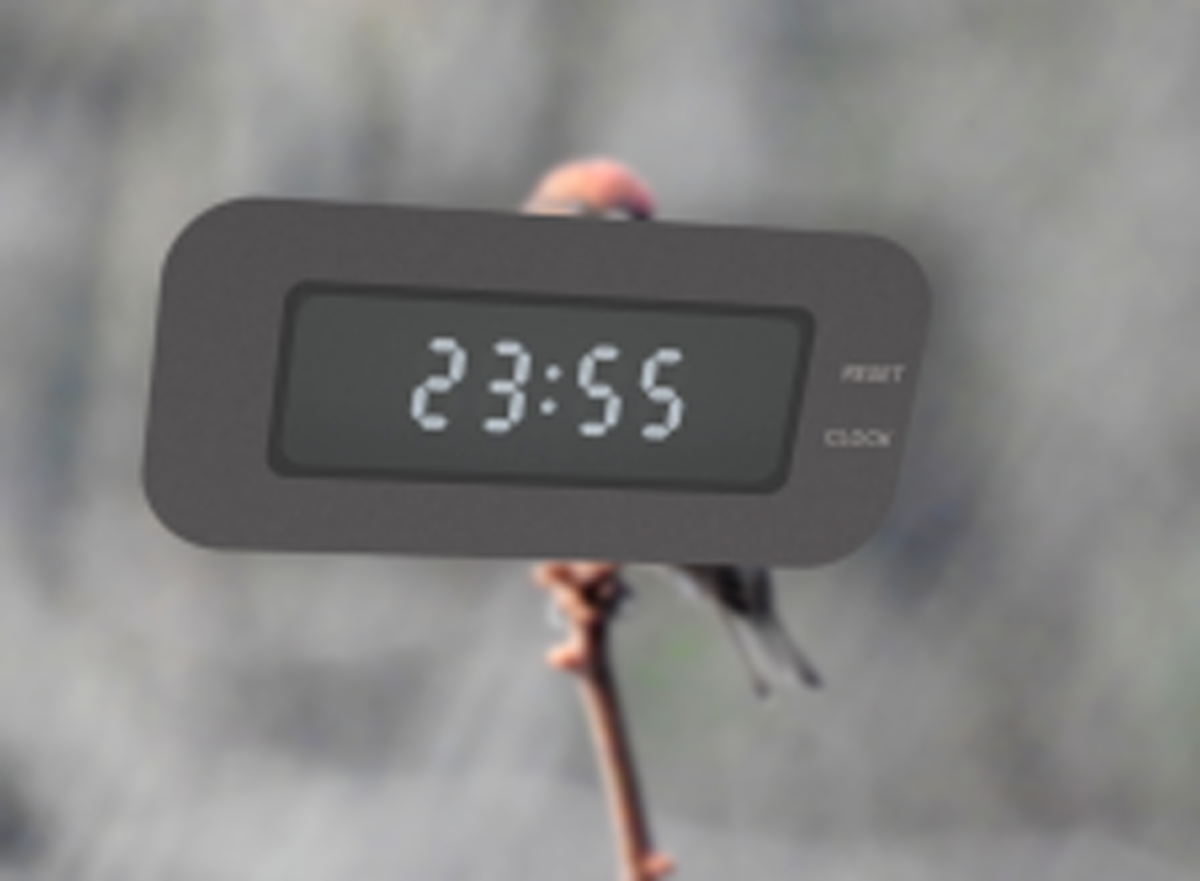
23:55
